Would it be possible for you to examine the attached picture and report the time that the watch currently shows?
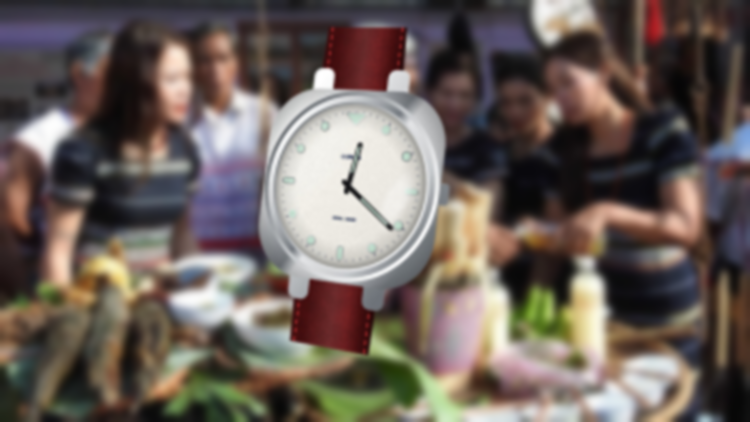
12:21
